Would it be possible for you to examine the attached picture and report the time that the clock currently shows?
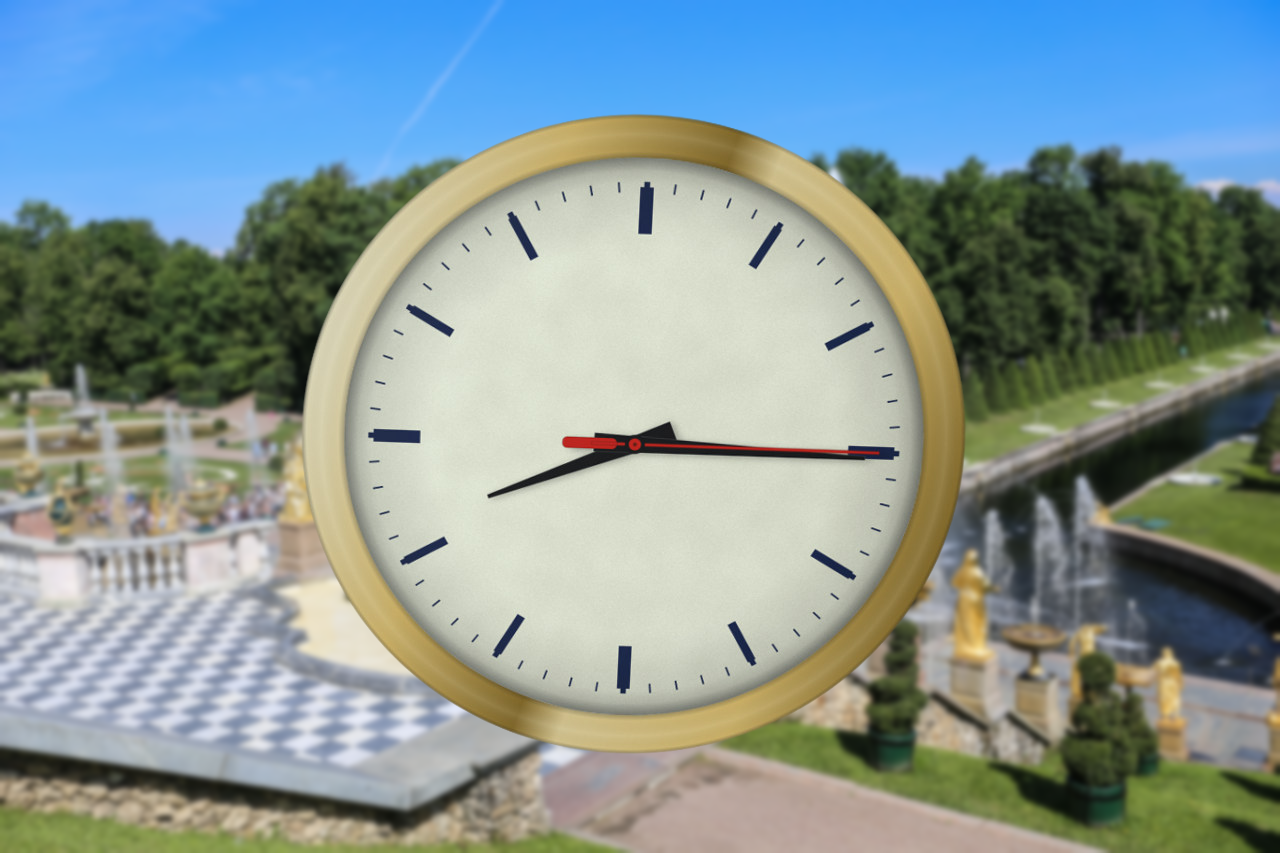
8:15:15
